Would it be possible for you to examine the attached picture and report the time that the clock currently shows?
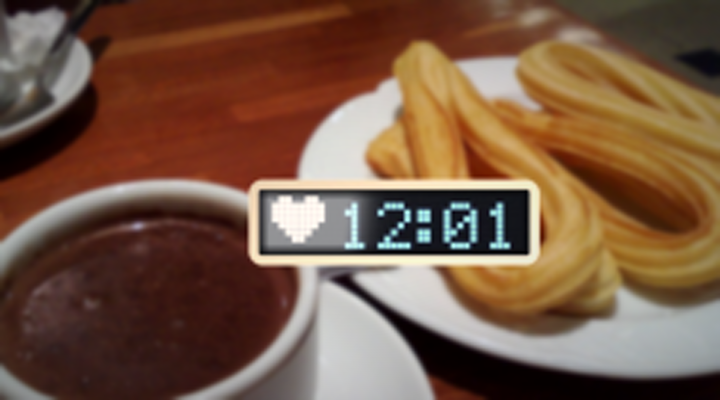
12:01
